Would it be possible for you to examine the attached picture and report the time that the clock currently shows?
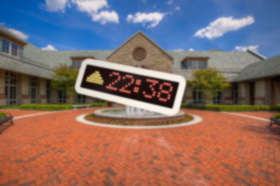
22:38
